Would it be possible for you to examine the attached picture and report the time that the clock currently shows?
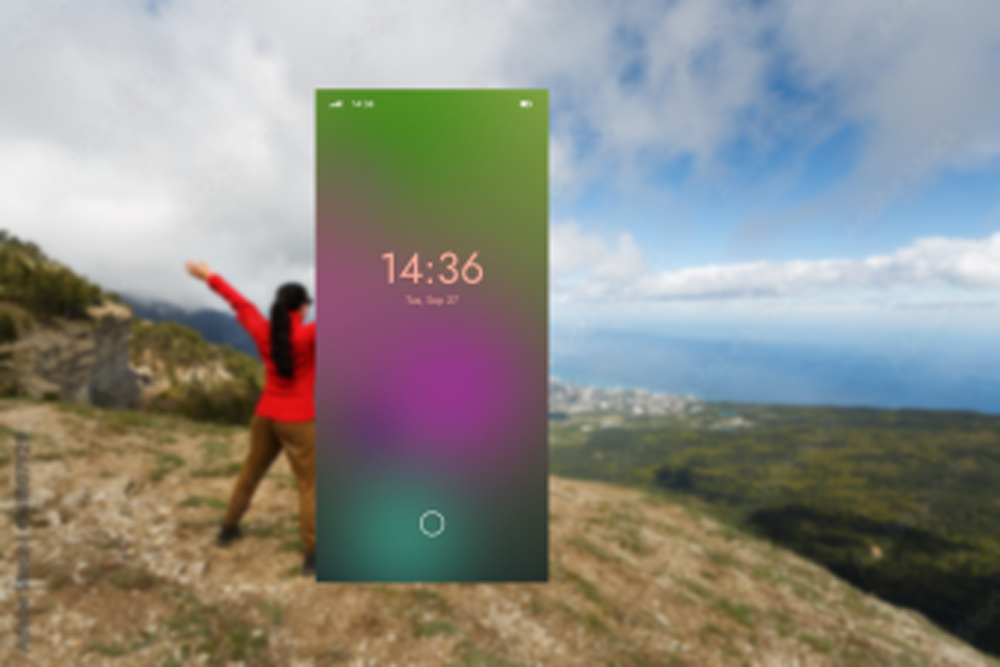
14:36
